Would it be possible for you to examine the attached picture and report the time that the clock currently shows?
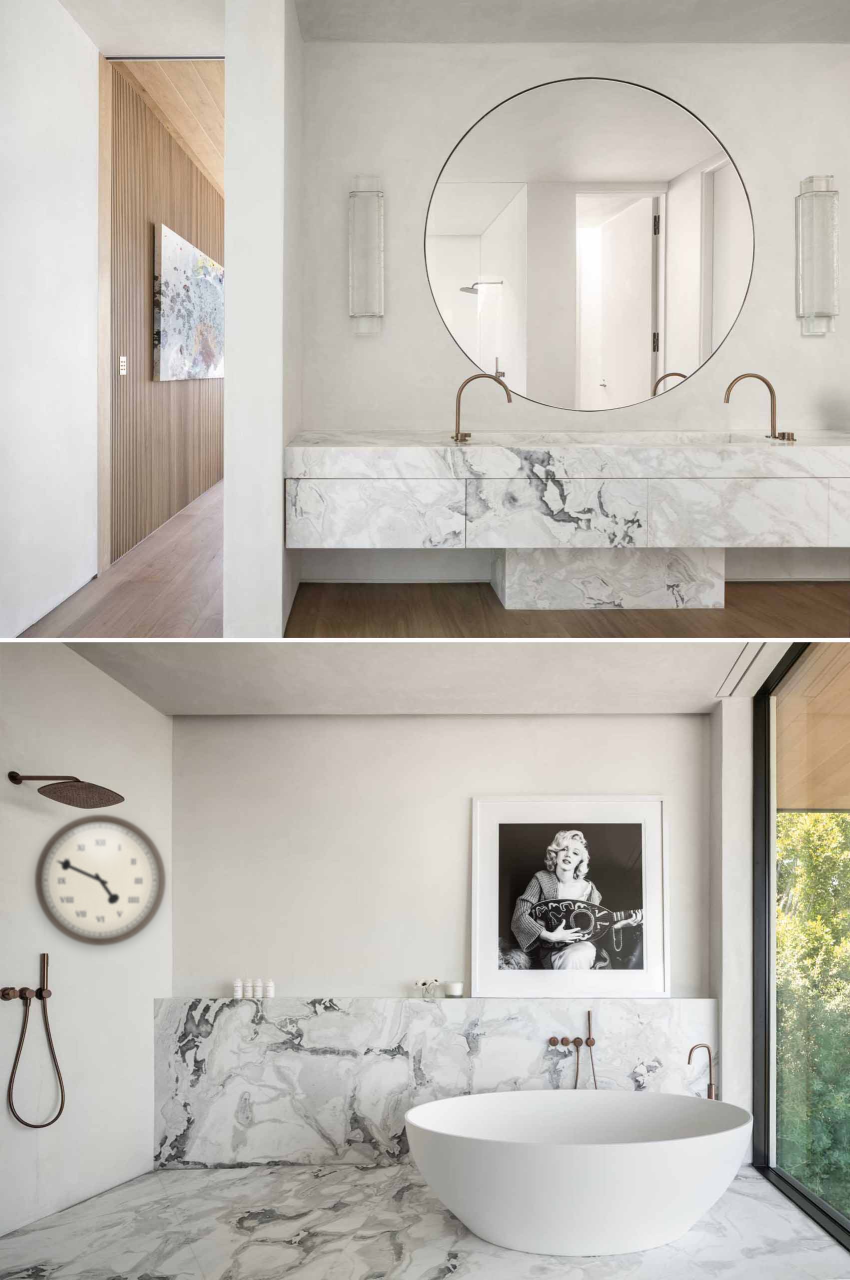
4:49
